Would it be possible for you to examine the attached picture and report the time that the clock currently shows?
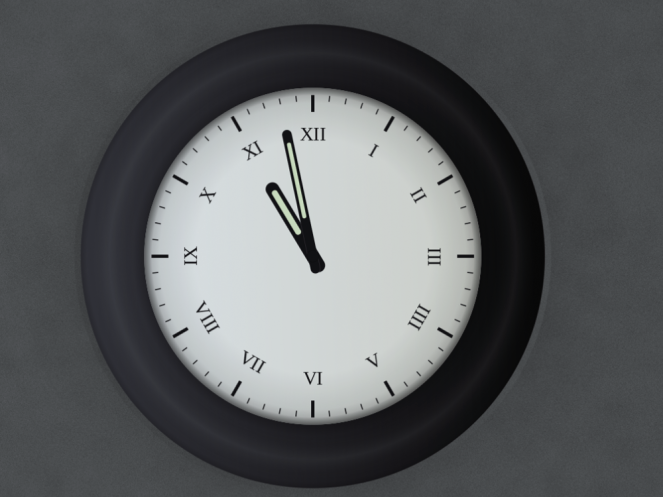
10:58
